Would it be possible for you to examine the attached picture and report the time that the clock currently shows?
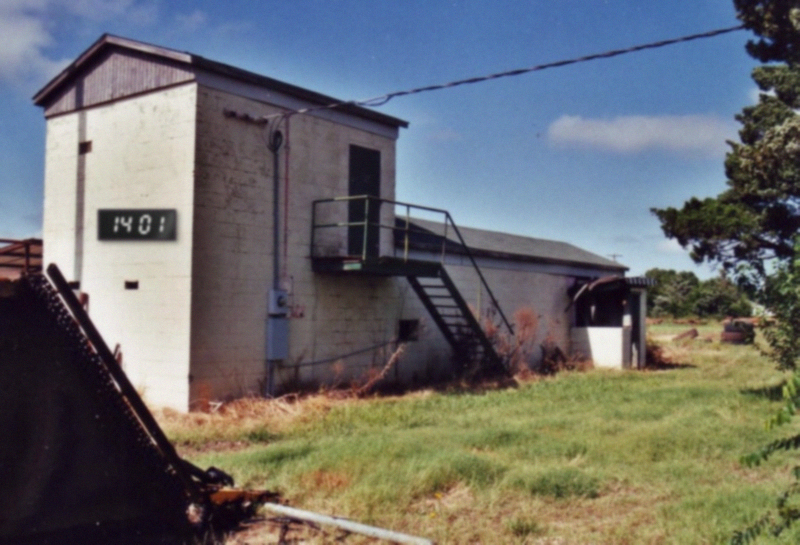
14:01
